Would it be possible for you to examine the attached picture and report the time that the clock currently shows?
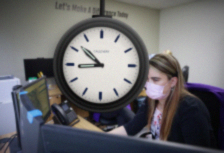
8:52
